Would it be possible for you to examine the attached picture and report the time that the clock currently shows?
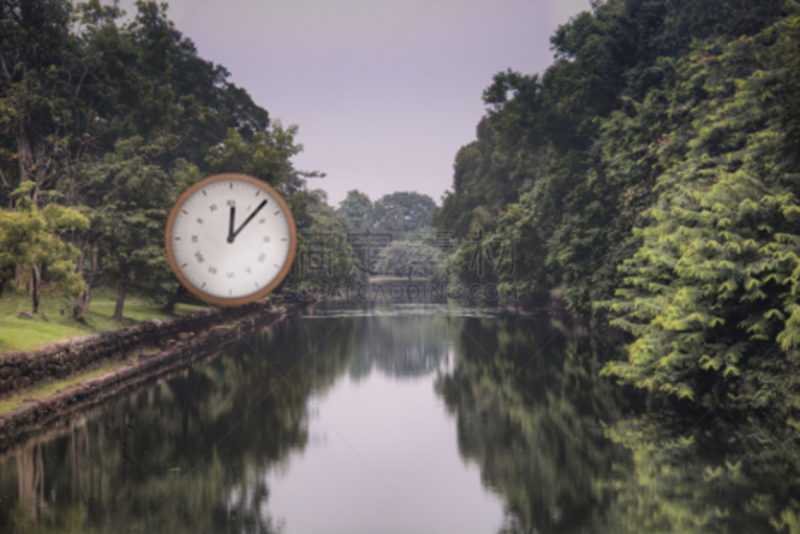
12:07
